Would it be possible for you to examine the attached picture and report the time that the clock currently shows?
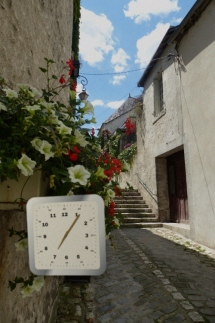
7:06
